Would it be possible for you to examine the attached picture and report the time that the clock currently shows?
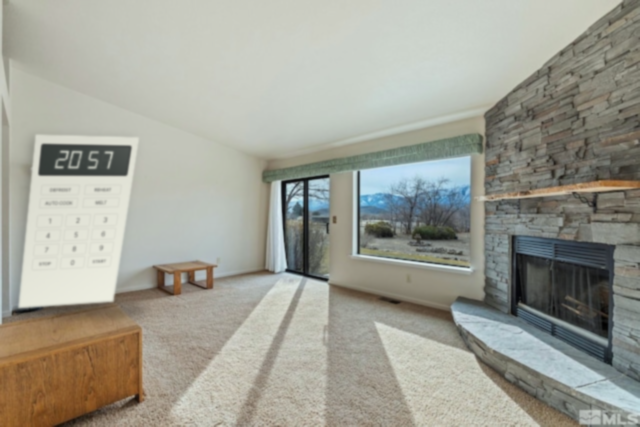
20:57
